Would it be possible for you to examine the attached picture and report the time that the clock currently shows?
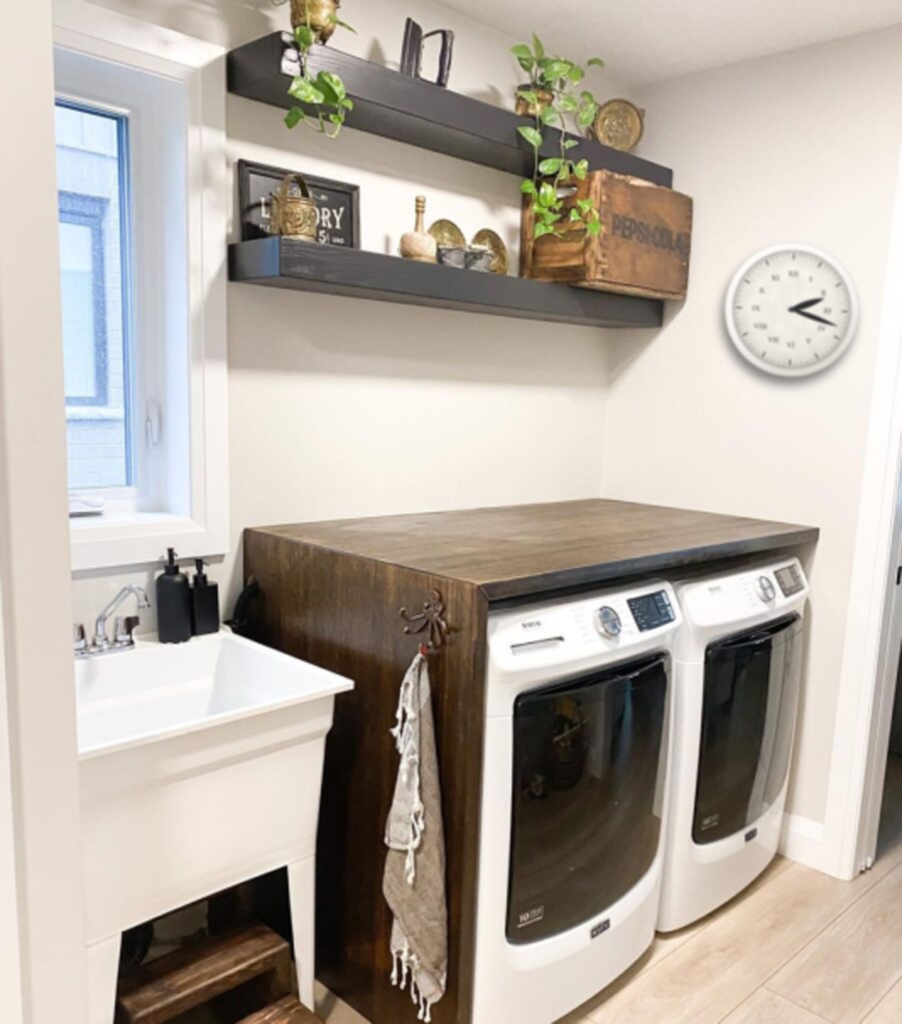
2:18
